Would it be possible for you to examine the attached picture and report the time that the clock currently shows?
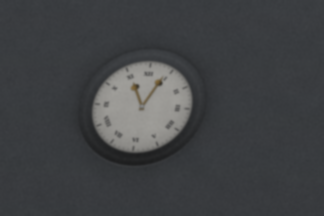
11:04
